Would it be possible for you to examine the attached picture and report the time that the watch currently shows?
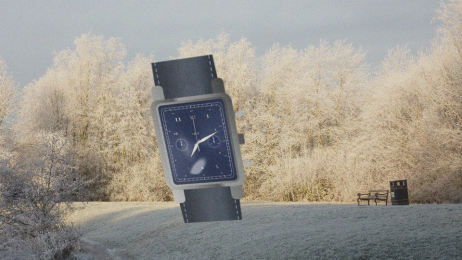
7:11
